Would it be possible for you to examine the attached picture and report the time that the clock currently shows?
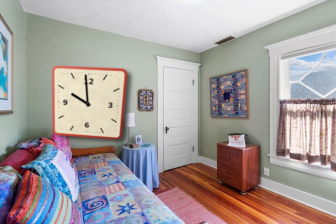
9:59
